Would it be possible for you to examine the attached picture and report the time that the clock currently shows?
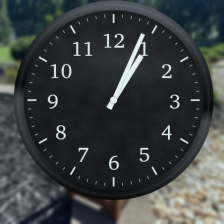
1:04
